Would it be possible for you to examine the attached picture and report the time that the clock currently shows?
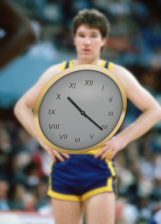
10:21
